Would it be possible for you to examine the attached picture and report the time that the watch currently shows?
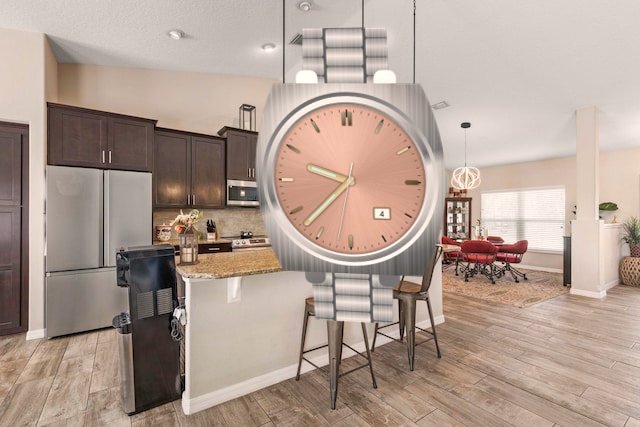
9:37:32
